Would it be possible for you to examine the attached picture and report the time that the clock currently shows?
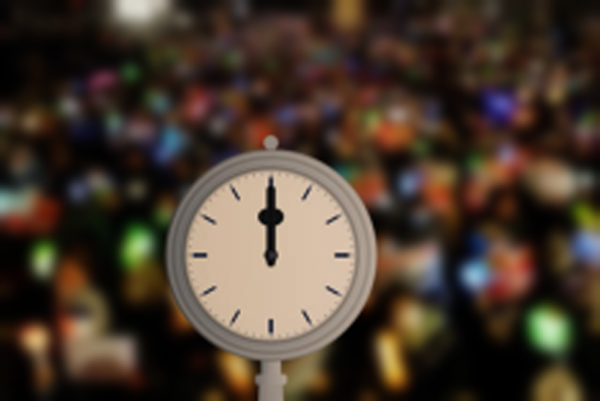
12:00
